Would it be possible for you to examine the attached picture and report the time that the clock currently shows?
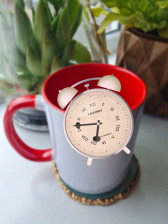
6:47
